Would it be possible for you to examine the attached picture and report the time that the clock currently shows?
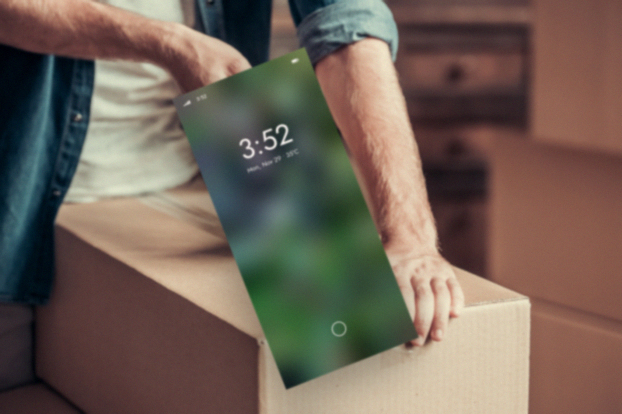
3:52
